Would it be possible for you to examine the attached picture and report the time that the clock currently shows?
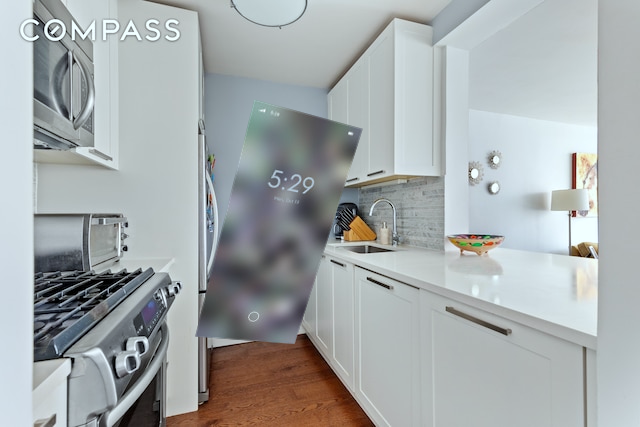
5:29
